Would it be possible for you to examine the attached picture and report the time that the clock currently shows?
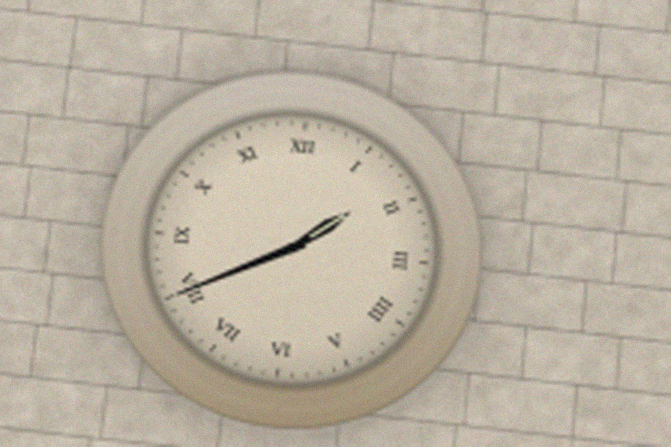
1:40
